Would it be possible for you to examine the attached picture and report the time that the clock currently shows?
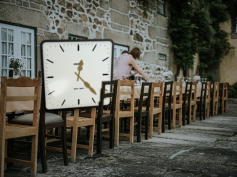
12:23
